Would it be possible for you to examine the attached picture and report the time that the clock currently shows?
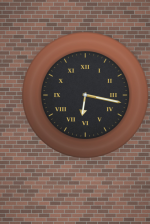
6:17
